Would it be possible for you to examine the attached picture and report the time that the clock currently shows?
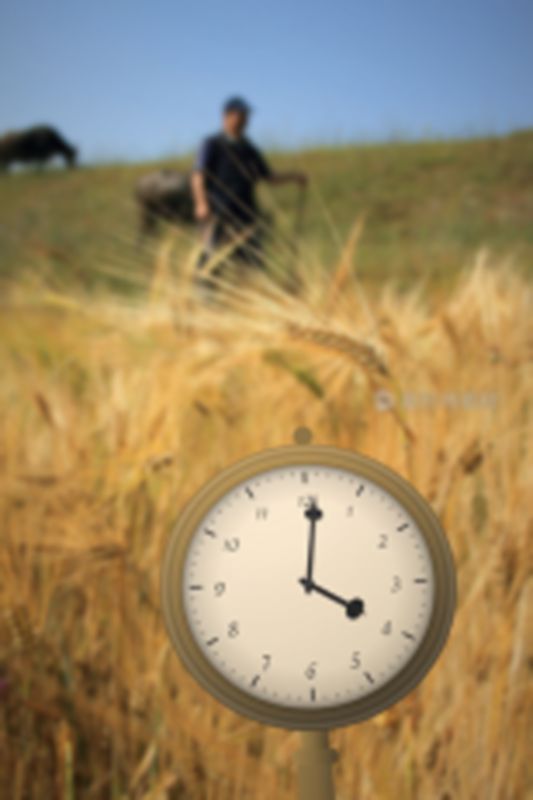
4:01
